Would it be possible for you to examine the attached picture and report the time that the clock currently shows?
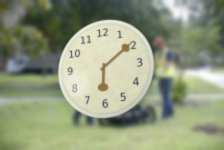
6:09
